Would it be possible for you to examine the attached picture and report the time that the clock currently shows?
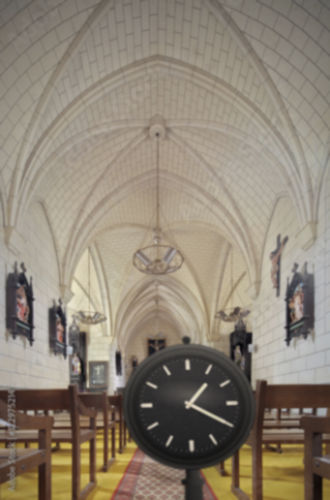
1:20
